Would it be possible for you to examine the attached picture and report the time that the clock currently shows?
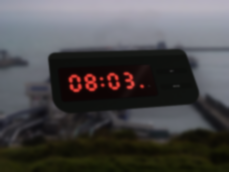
8:03
